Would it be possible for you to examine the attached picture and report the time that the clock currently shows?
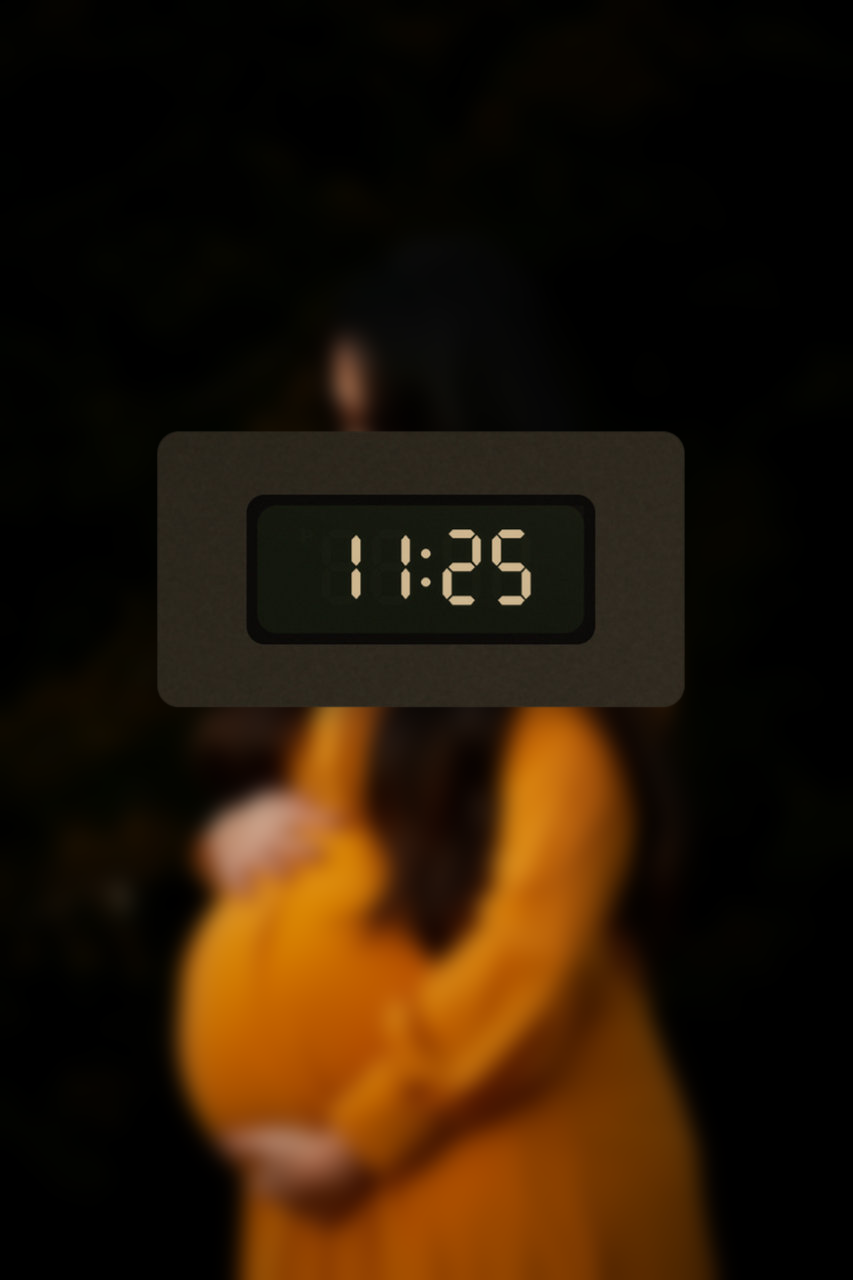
11:25
